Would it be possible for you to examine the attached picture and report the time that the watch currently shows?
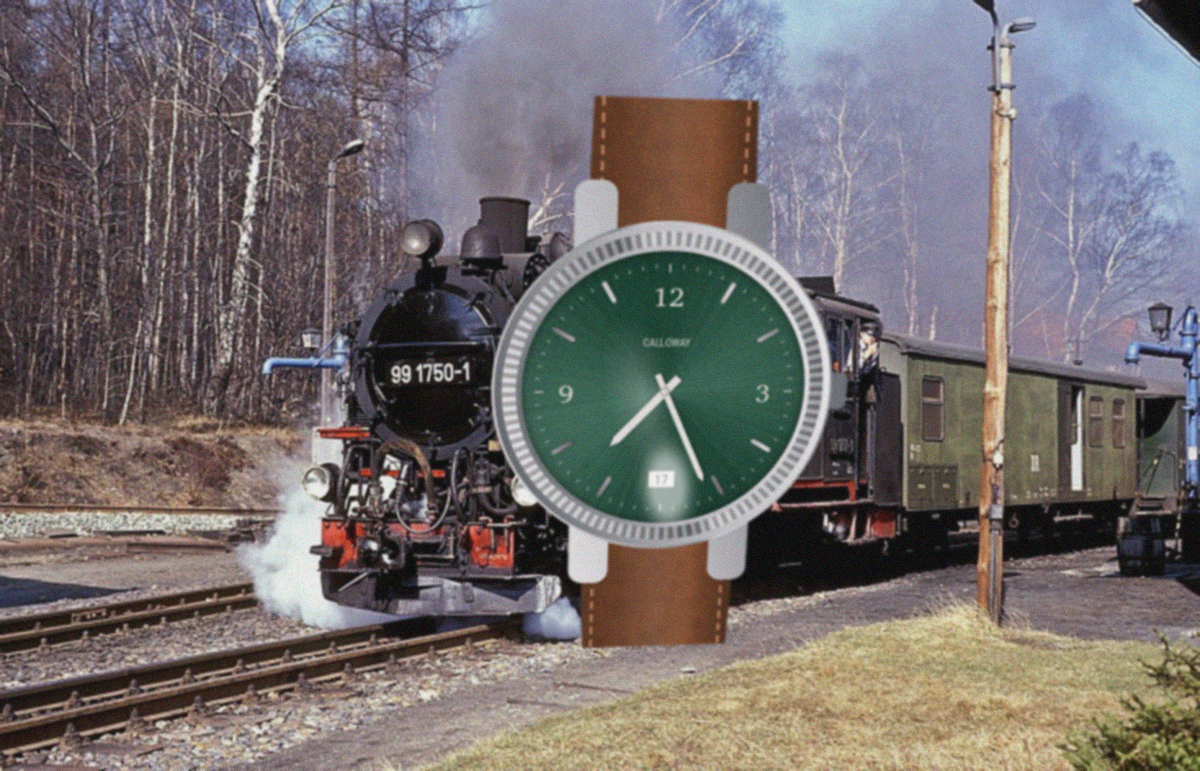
7:26
